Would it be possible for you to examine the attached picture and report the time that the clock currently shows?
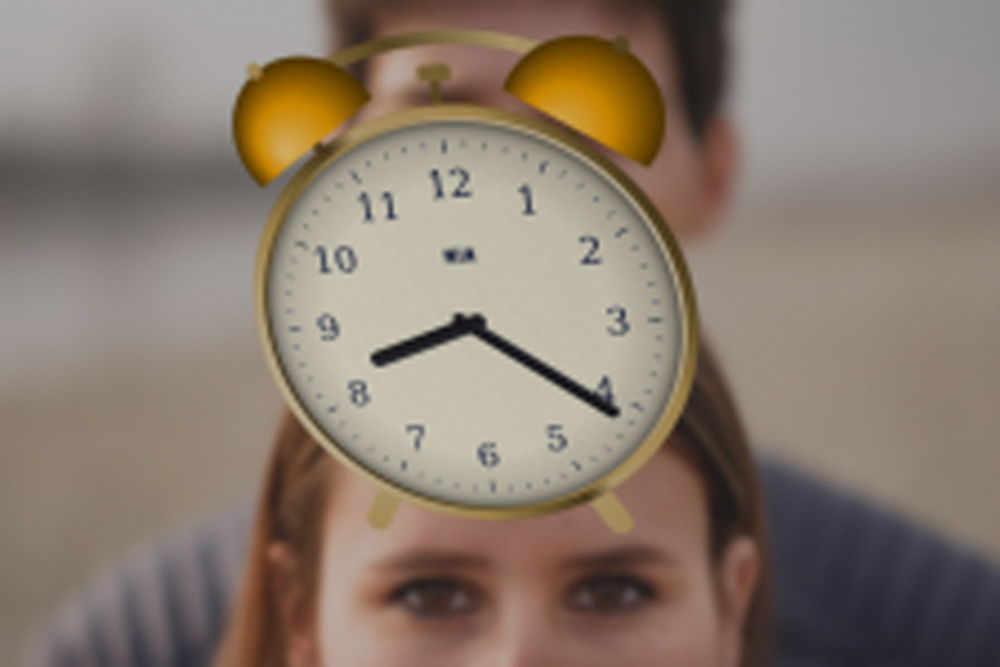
8:21
